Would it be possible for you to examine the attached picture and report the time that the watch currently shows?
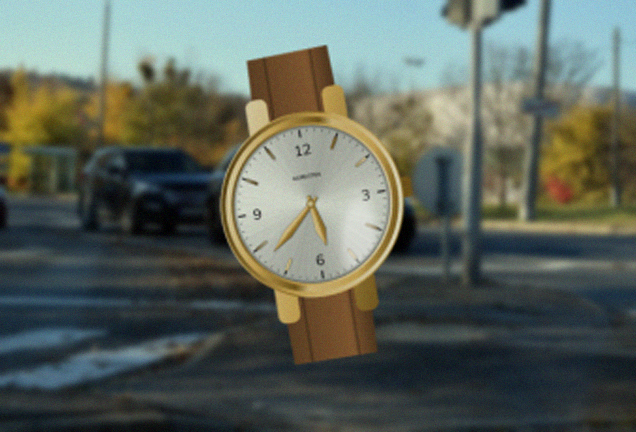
5:38
